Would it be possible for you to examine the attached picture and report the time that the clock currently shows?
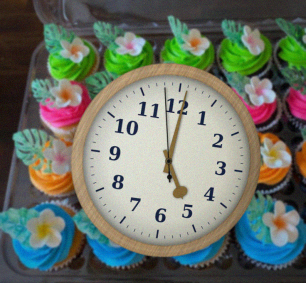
5:00:58
